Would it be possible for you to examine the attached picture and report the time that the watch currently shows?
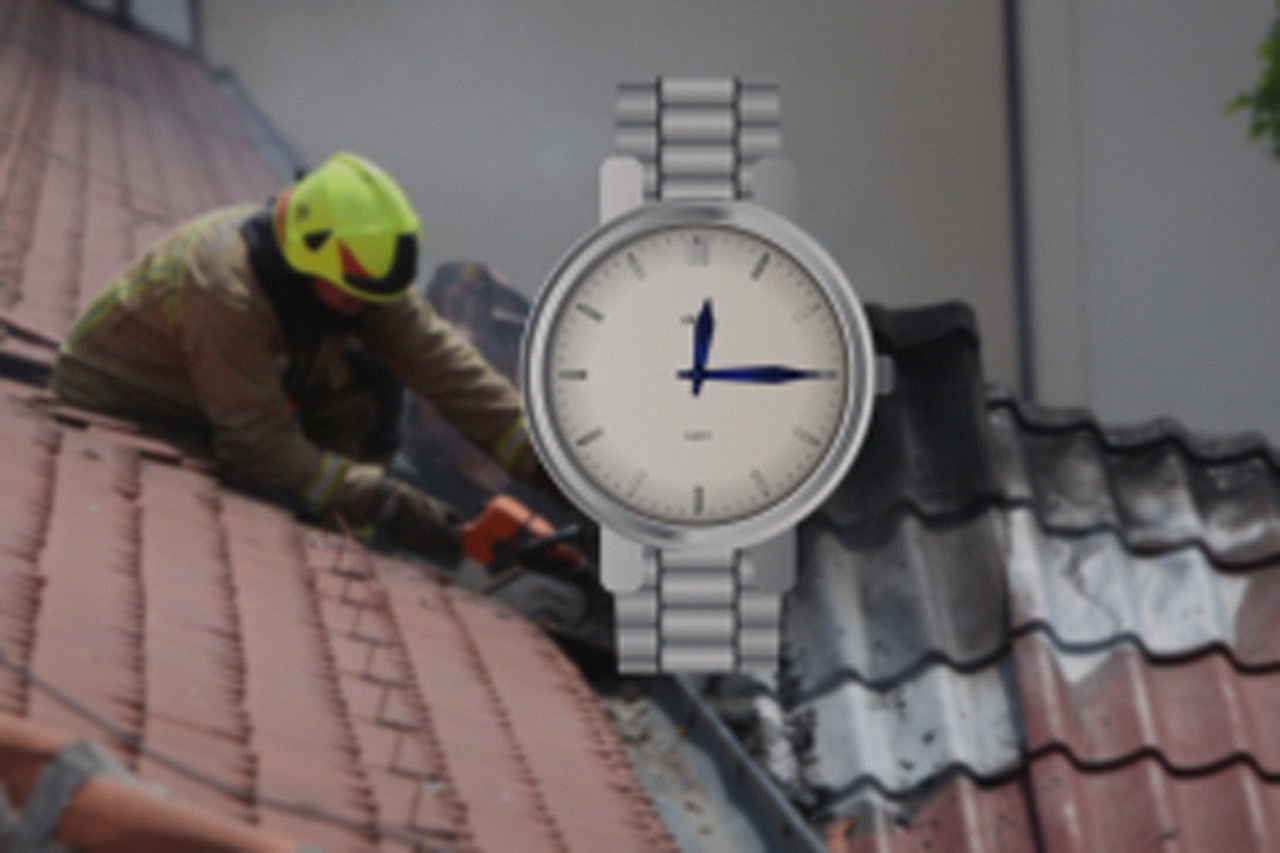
12:15
